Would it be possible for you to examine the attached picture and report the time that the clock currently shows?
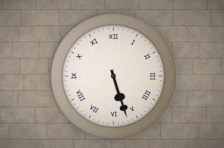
5:27
